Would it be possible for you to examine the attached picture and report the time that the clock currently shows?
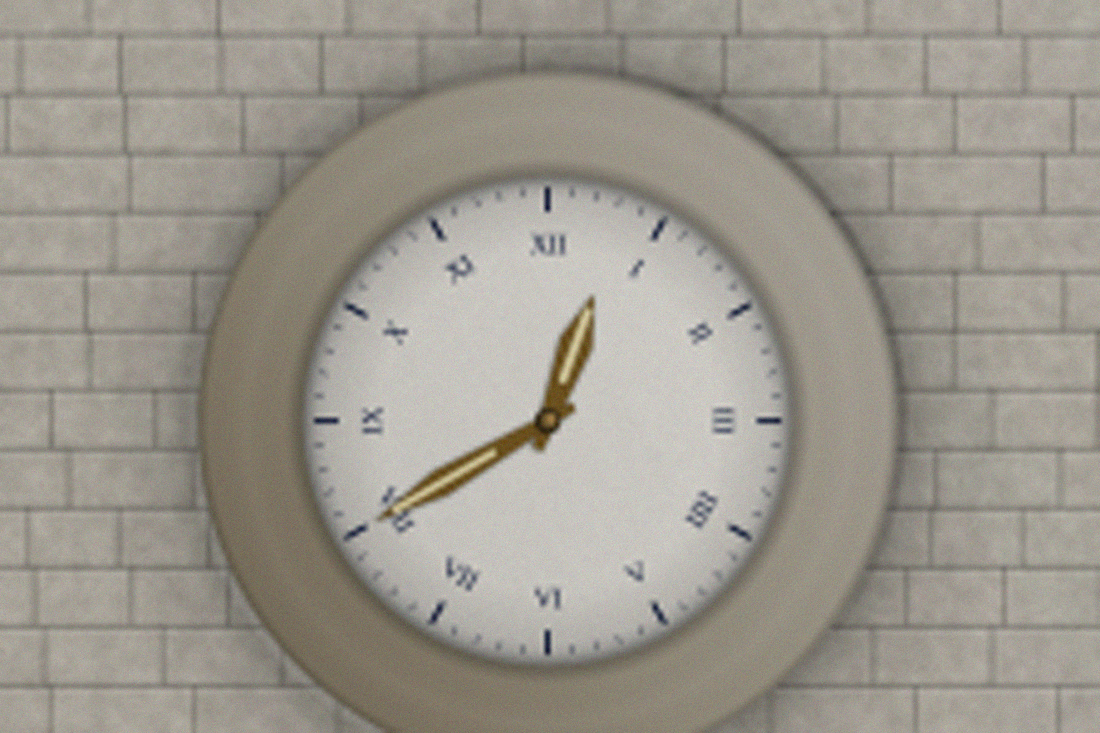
12:40
